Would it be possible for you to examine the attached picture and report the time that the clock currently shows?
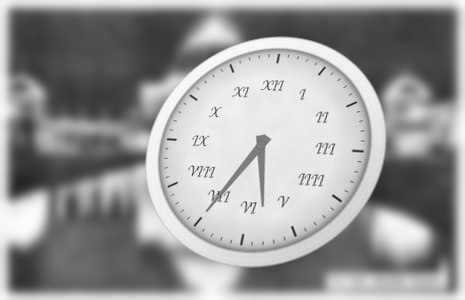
5:35
